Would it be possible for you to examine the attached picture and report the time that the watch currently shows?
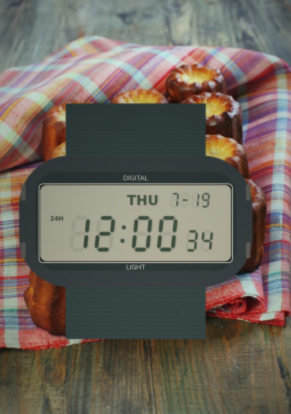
12:00:34
